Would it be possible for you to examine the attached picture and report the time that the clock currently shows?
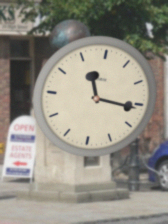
11:16
